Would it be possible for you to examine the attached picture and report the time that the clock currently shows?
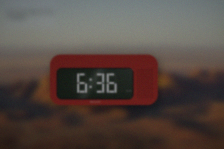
6:36
